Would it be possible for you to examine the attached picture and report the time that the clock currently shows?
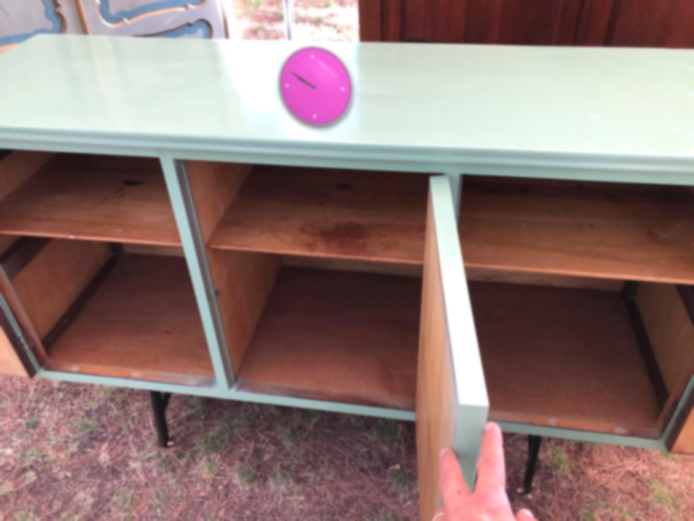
9:50
